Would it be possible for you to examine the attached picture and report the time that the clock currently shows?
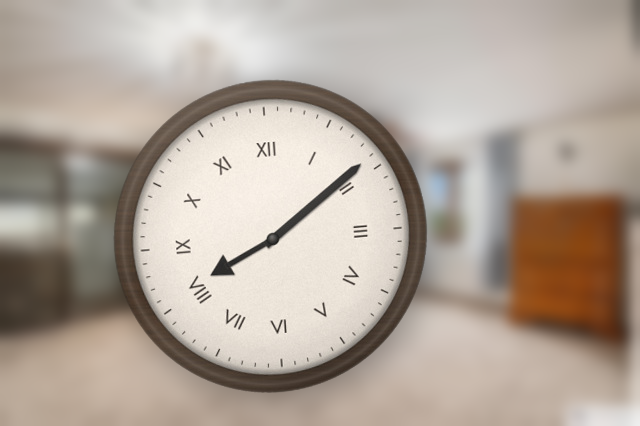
8:09
